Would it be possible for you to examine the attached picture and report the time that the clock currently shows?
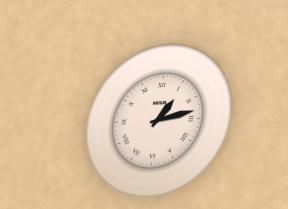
1:13
